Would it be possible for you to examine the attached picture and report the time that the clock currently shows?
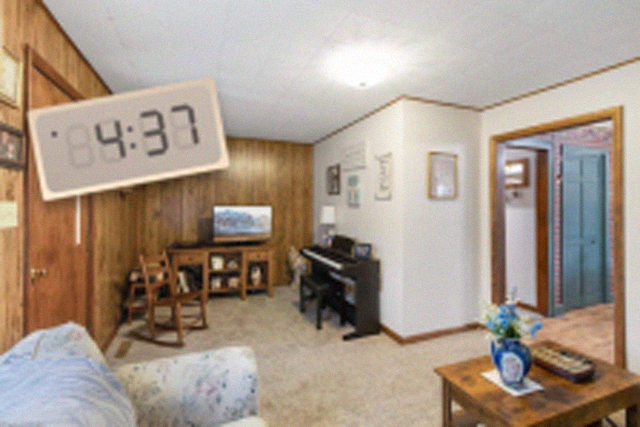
4:37
